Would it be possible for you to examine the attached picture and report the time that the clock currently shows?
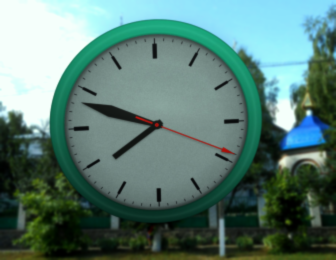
7:48:19
